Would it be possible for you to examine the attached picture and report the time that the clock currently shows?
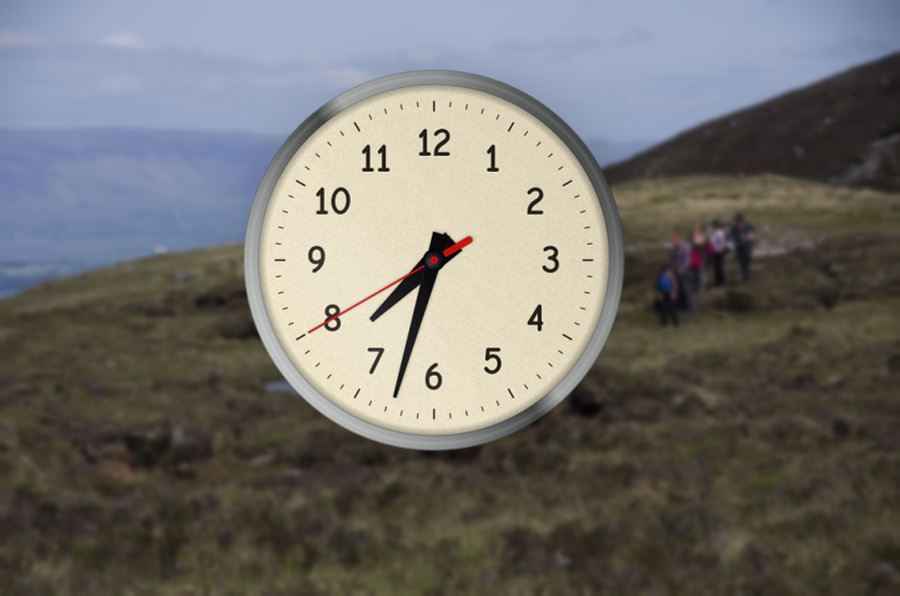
7:32:40
